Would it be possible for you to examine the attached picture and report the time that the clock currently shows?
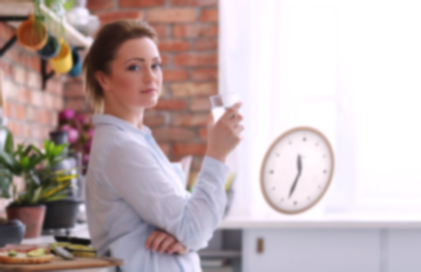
11:33
